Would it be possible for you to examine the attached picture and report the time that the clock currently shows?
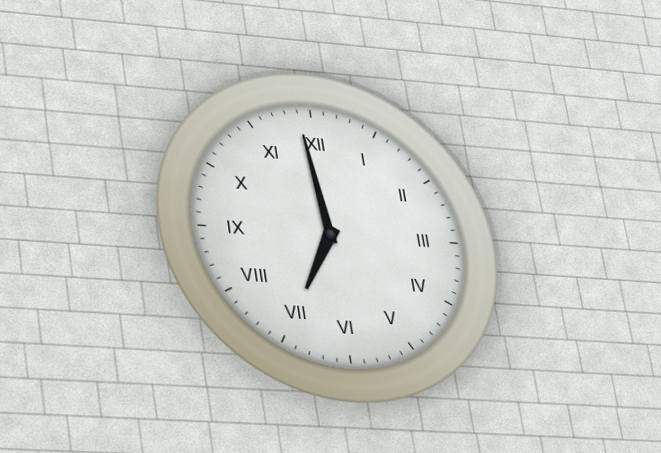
6:59
